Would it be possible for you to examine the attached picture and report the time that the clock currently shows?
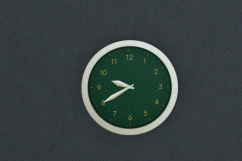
9:40
